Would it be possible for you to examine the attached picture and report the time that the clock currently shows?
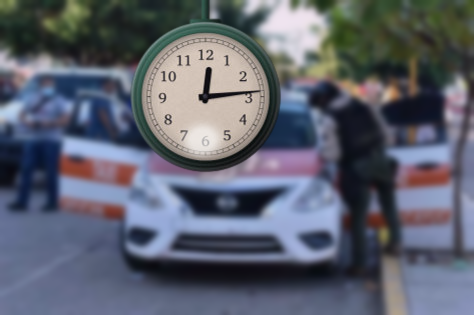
12:14
